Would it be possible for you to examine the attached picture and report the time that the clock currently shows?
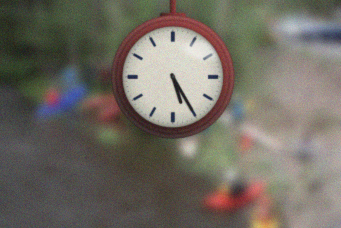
5:25
